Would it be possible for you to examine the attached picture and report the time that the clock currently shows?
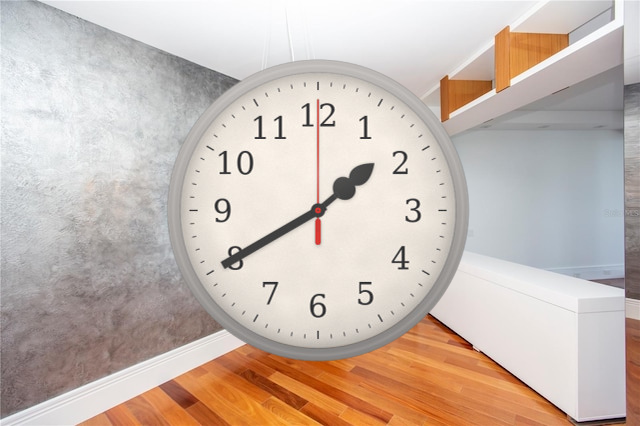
1:40:00
